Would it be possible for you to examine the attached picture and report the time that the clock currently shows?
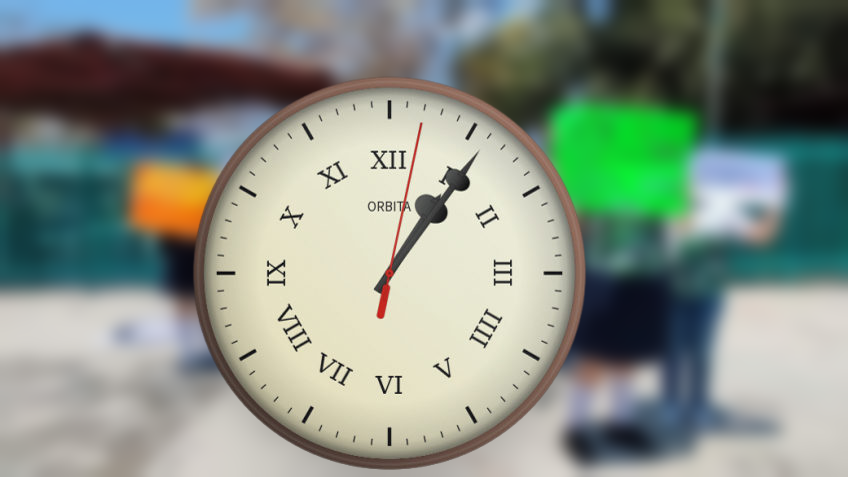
1:06:02
